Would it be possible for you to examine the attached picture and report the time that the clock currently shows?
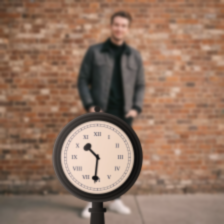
10:31
